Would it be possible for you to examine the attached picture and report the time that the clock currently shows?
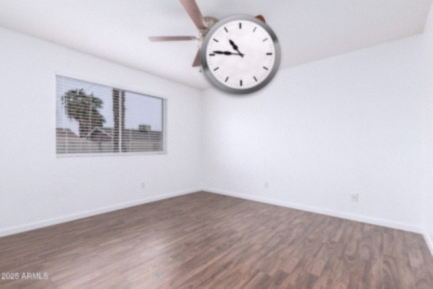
10:46
